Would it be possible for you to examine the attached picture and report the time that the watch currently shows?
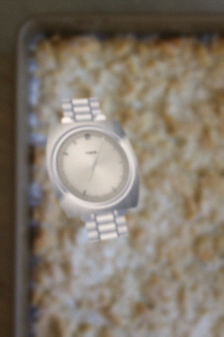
7:05
